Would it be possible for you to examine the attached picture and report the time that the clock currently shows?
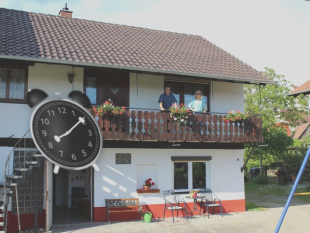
8:09
